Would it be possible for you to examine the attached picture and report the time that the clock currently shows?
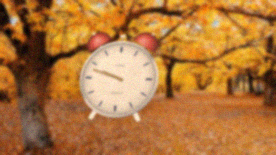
9:48
